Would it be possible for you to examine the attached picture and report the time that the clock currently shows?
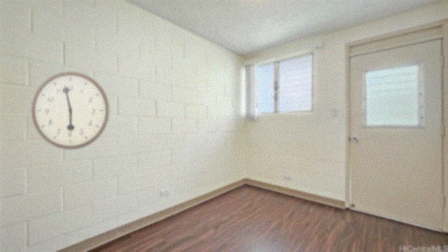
5:58
